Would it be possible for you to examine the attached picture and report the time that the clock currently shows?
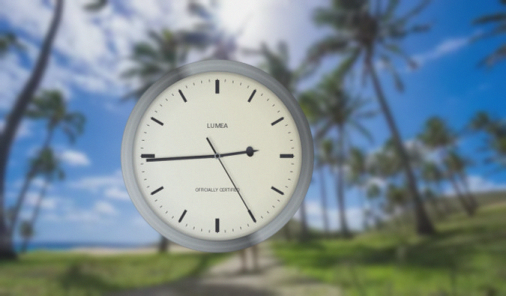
2:44:25
